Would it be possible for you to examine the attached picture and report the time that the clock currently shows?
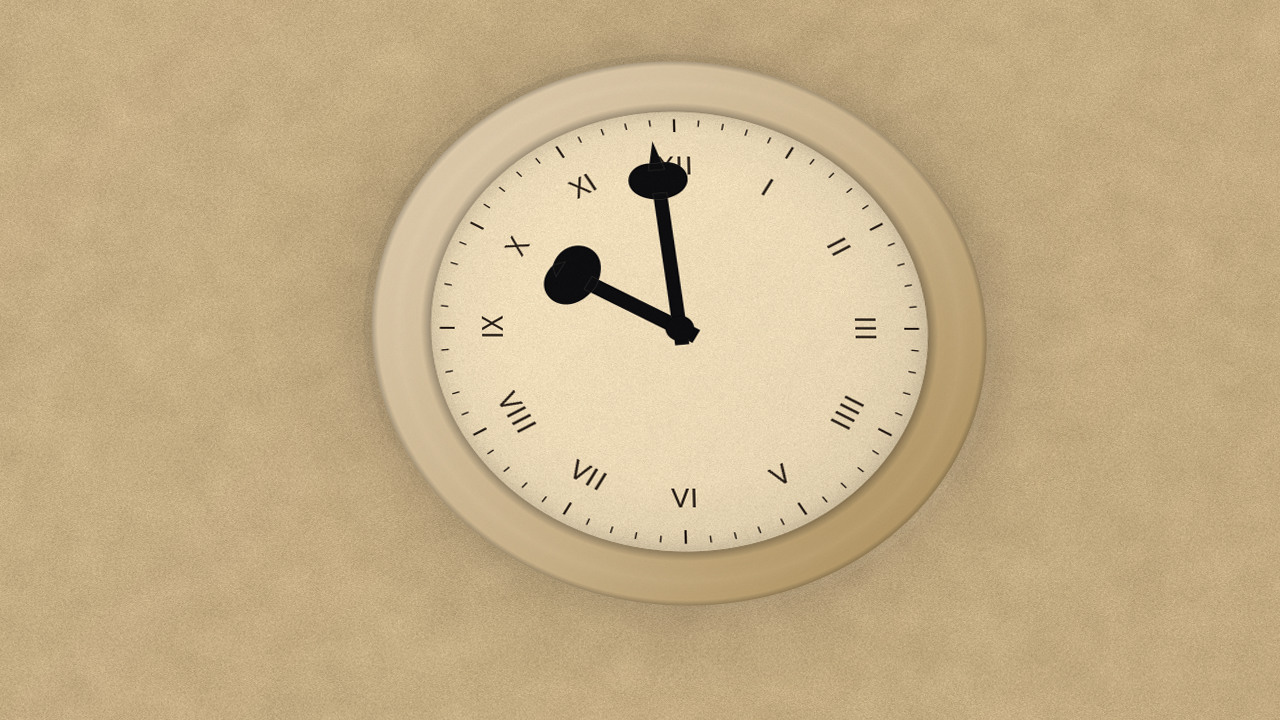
9:59
